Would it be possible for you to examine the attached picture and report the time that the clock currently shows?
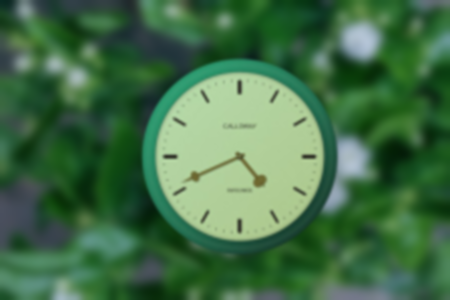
4:41
